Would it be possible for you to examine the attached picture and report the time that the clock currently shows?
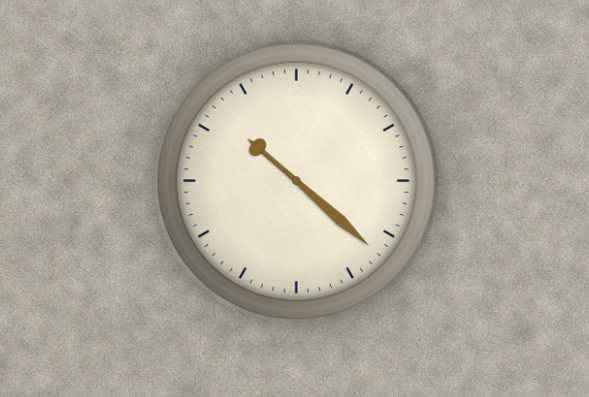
10:22
